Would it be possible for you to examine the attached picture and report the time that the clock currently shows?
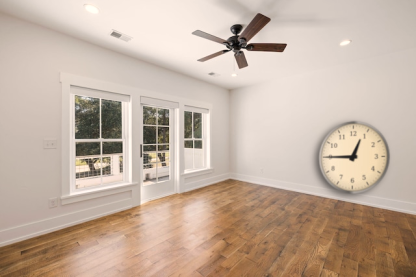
12:45
